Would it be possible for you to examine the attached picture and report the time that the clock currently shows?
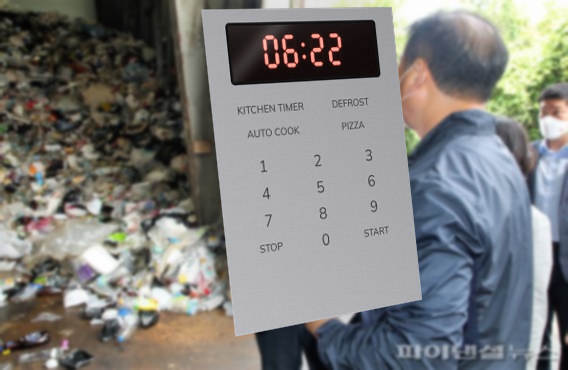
6:22
